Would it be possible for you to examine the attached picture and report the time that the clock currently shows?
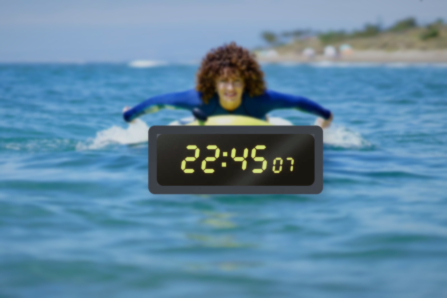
22:45:07
